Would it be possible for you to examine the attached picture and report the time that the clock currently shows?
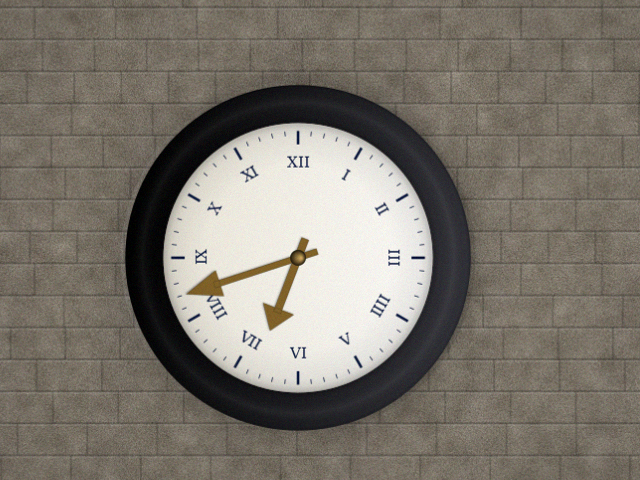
6:42
